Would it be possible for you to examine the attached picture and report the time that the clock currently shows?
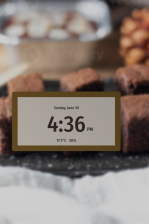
4:36
